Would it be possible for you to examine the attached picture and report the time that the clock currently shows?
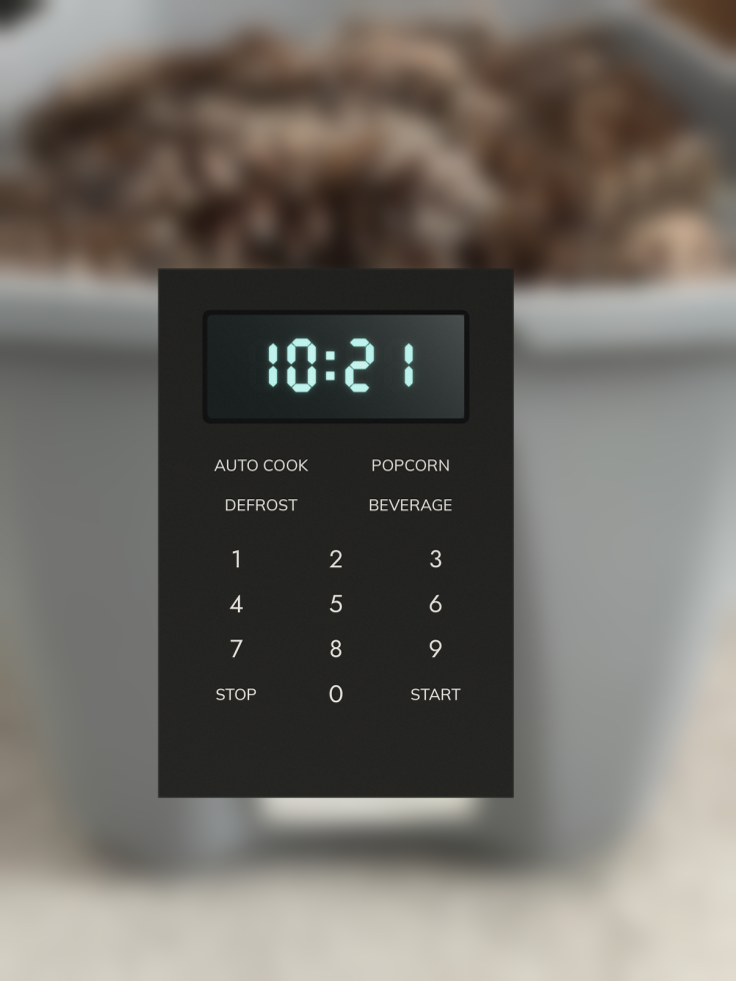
10:21
